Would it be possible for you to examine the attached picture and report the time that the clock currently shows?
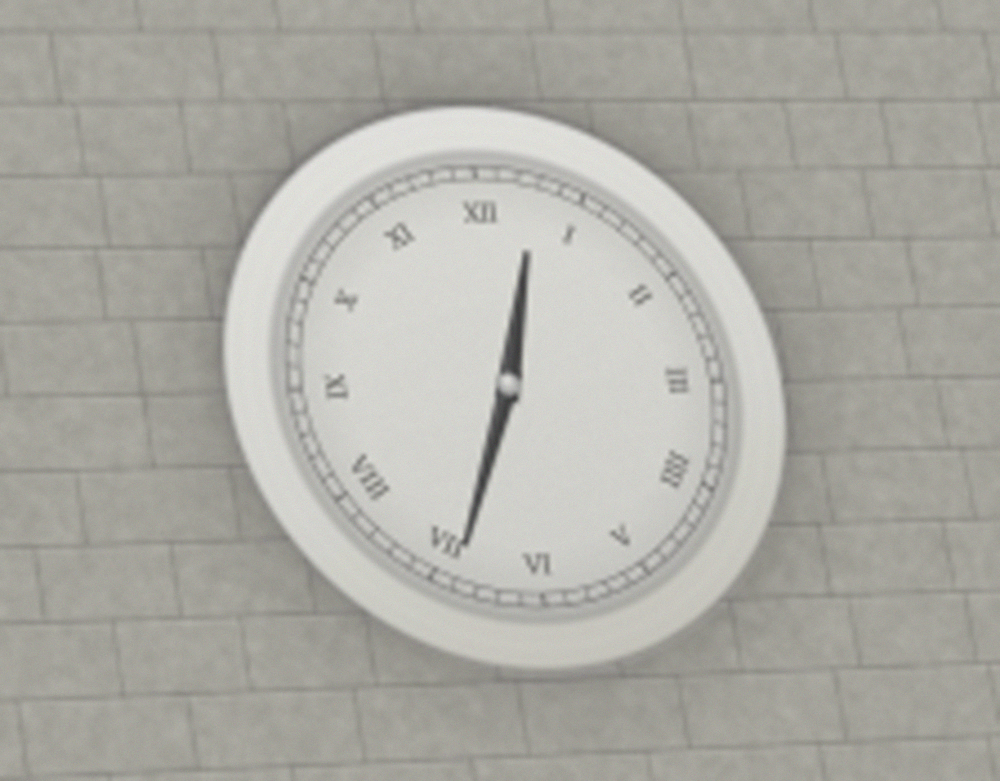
12:34
